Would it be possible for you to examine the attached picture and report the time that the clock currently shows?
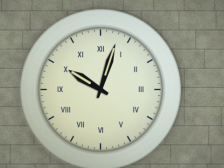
10:03
